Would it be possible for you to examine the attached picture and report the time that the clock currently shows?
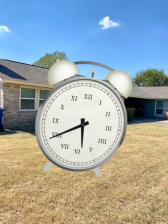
5:40
